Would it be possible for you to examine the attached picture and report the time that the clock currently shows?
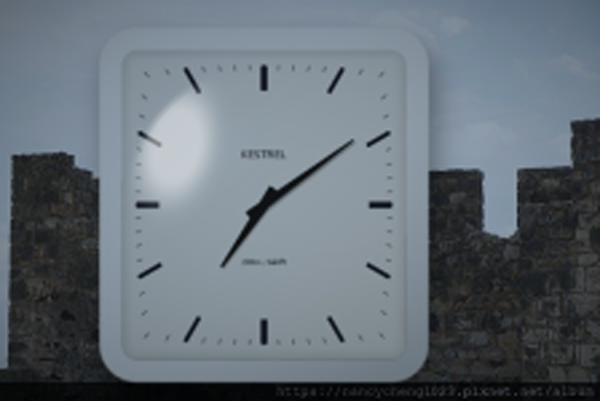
7:09
